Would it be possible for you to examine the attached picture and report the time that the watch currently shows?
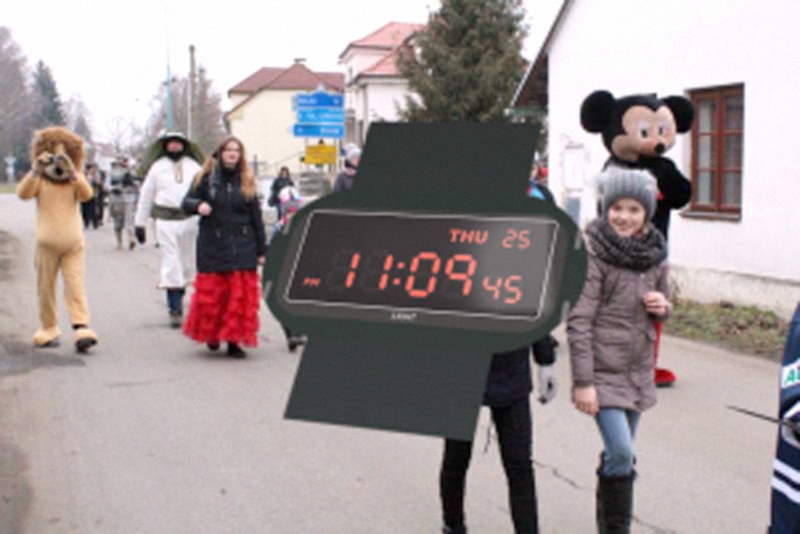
11:09:45
